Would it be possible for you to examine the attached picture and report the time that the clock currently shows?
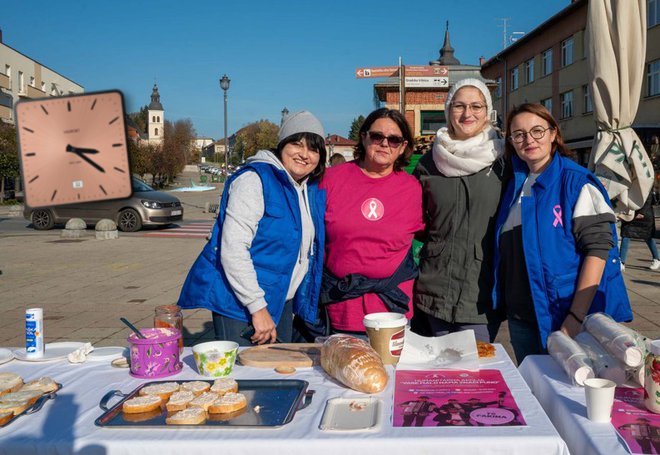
3:22
